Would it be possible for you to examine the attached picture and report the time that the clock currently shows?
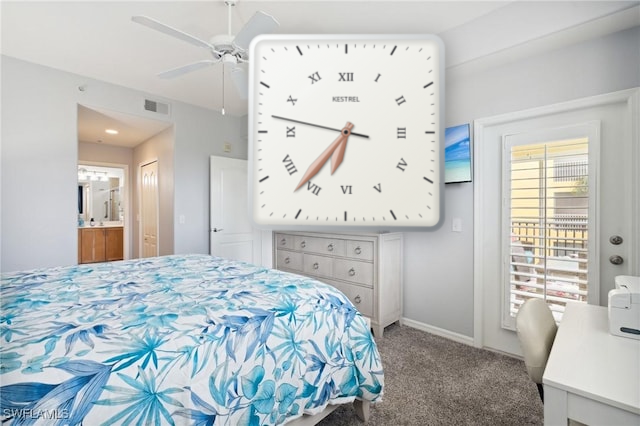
6:36:47
